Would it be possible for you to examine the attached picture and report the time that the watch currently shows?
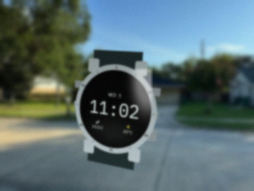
11:02
